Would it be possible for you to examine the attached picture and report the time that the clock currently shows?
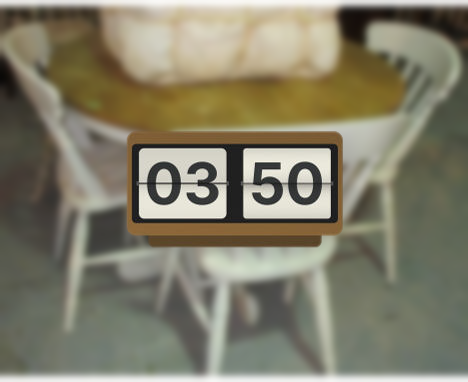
3:50
